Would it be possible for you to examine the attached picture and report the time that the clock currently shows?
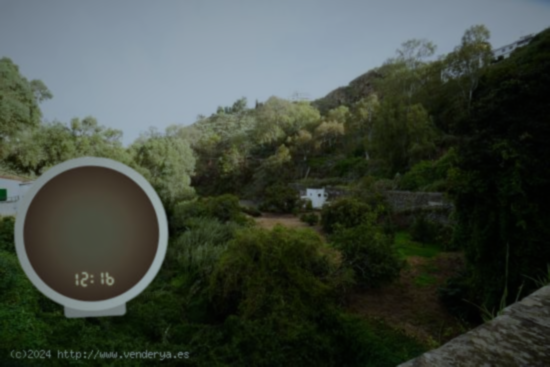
12:16
